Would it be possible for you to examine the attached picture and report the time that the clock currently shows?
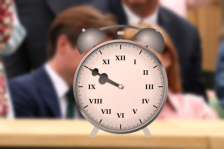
9:50
